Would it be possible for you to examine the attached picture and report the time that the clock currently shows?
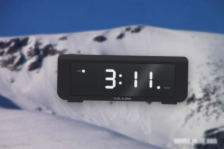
3:11
